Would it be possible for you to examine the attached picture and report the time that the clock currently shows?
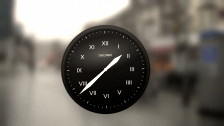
1:38
